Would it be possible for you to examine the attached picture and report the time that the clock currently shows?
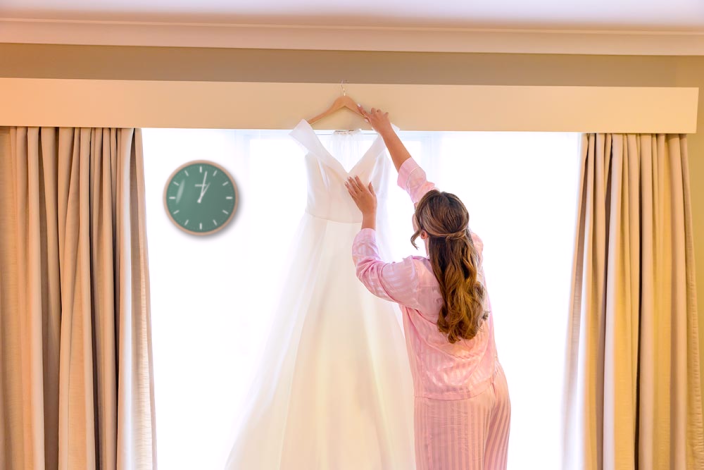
1:02
